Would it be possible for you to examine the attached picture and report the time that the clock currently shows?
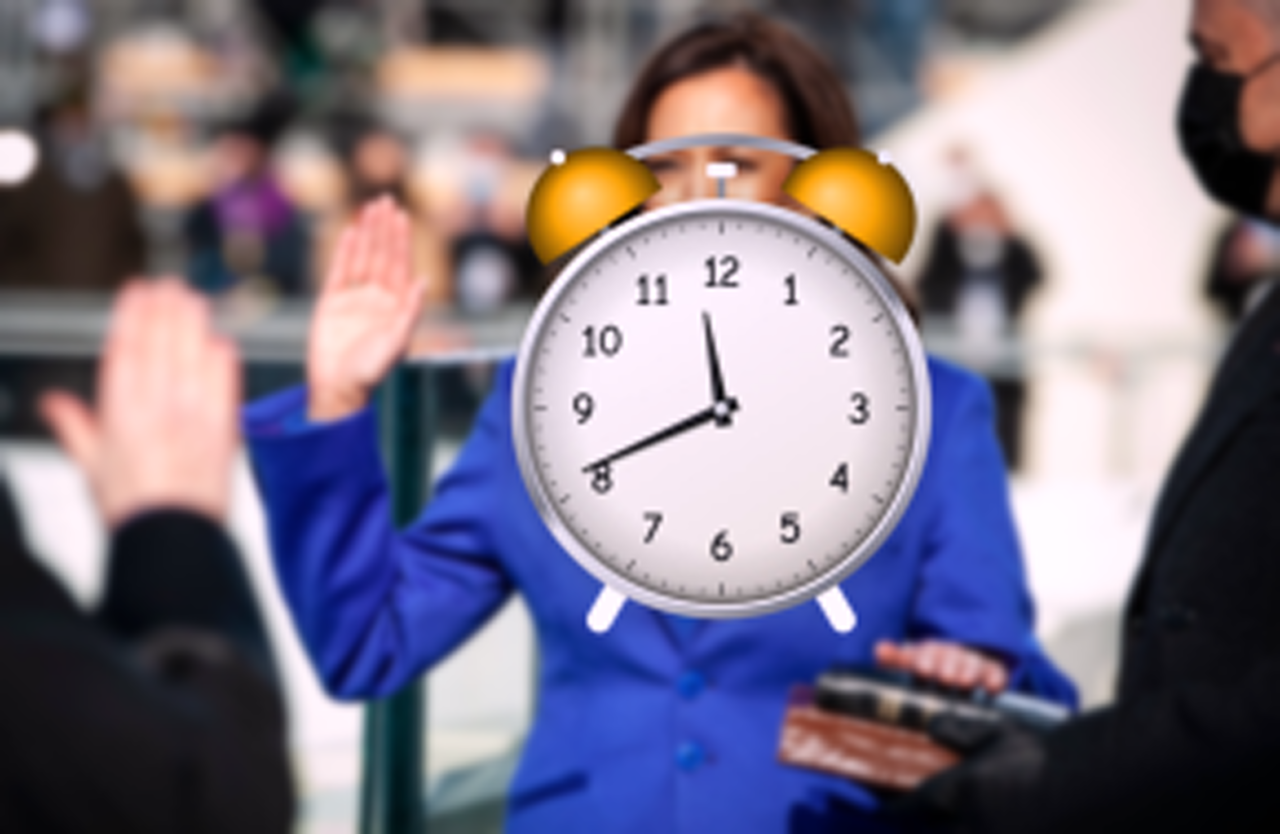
11:41
